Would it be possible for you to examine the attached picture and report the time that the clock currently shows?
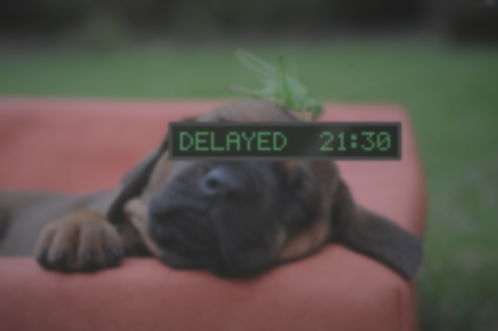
21:30
